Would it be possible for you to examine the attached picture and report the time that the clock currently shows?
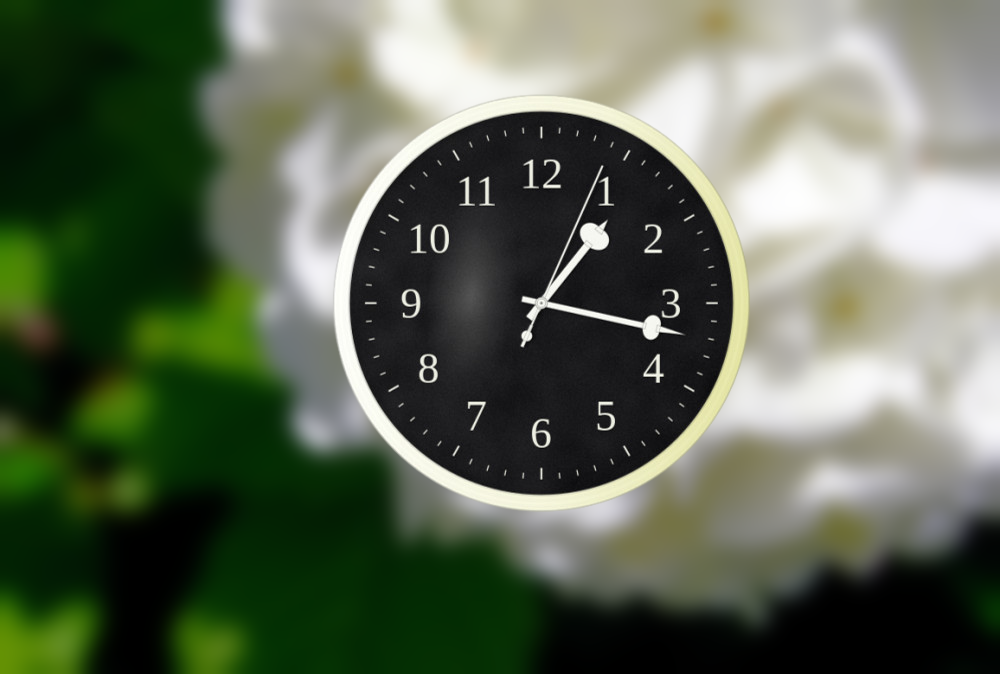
1:17:04
